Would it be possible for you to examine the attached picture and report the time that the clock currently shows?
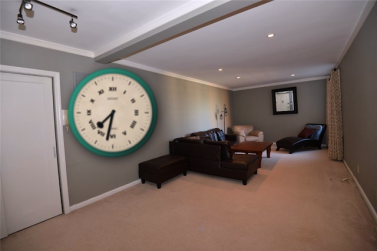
7:32
